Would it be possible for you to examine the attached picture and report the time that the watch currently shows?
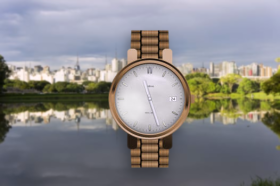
11:27
